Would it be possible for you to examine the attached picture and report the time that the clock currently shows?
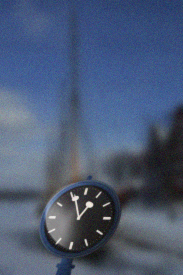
12:56
